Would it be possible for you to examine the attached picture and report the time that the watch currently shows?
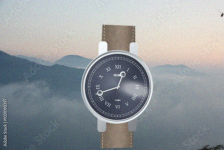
12:42
